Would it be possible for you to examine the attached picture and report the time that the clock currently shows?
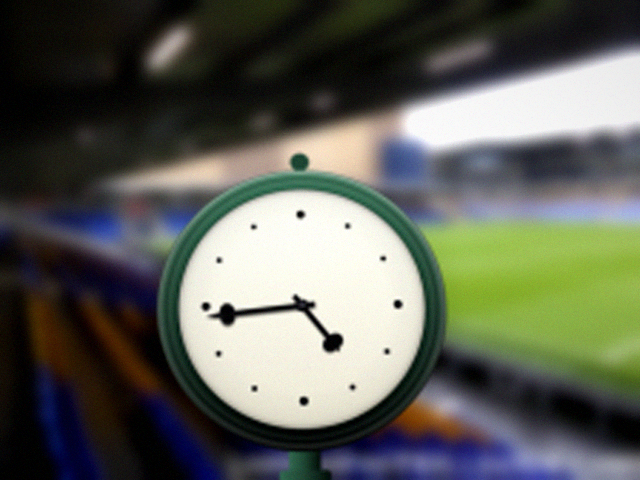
4:44
